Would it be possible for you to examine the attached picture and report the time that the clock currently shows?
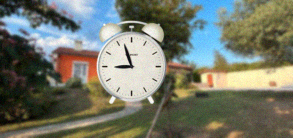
8:57
